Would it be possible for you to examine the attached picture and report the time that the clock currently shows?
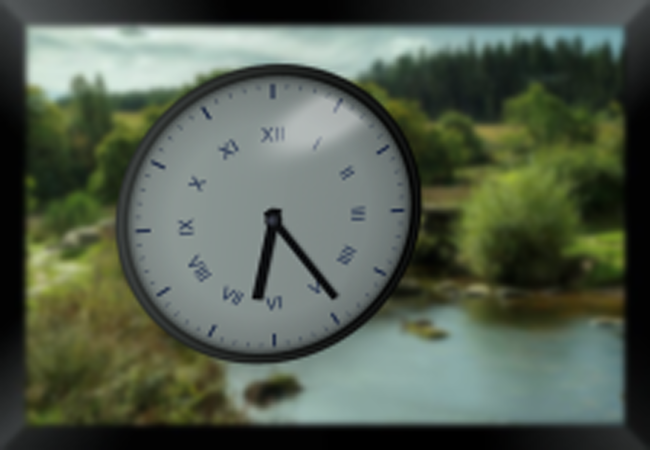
6:24
